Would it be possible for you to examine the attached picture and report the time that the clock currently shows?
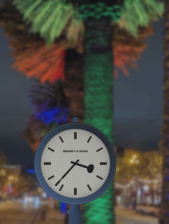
3:37
